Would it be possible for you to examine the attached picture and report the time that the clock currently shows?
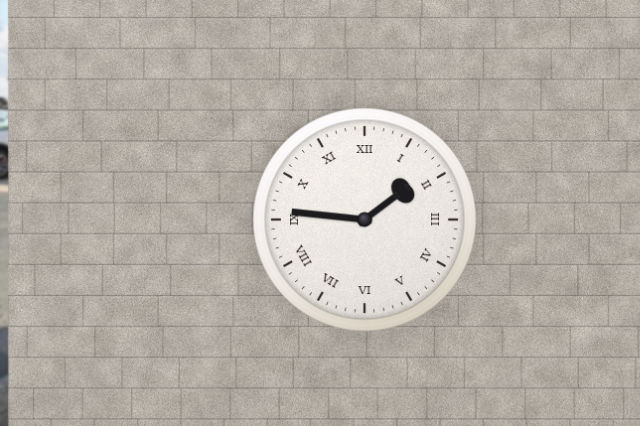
1:46
